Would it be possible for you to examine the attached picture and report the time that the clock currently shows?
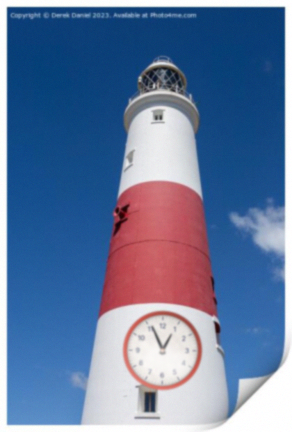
12:56
